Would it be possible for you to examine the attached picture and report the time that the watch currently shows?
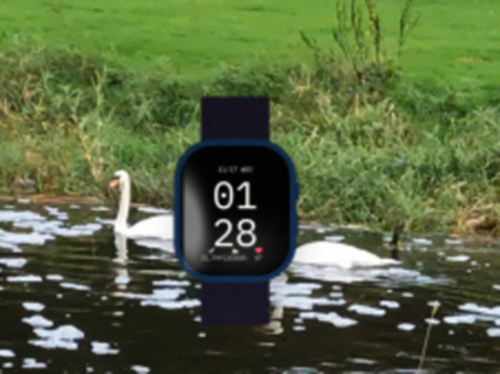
1:28
